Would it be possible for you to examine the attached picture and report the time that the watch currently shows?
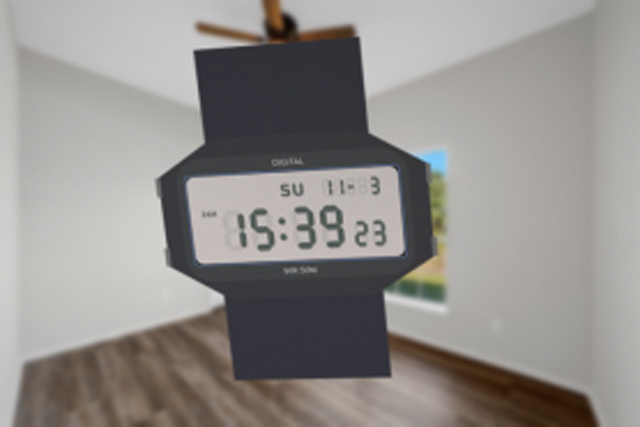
15:39:23
